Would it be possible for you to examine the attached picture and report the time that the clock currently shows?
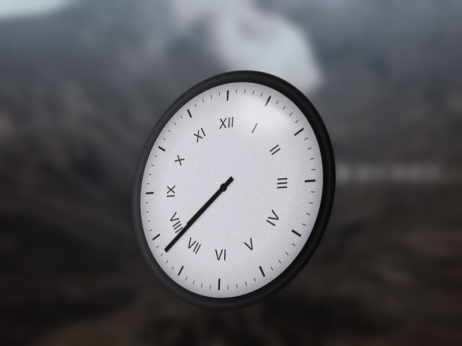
7:38
